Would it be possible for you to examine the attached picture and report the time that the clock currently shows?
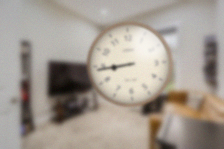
8:44
